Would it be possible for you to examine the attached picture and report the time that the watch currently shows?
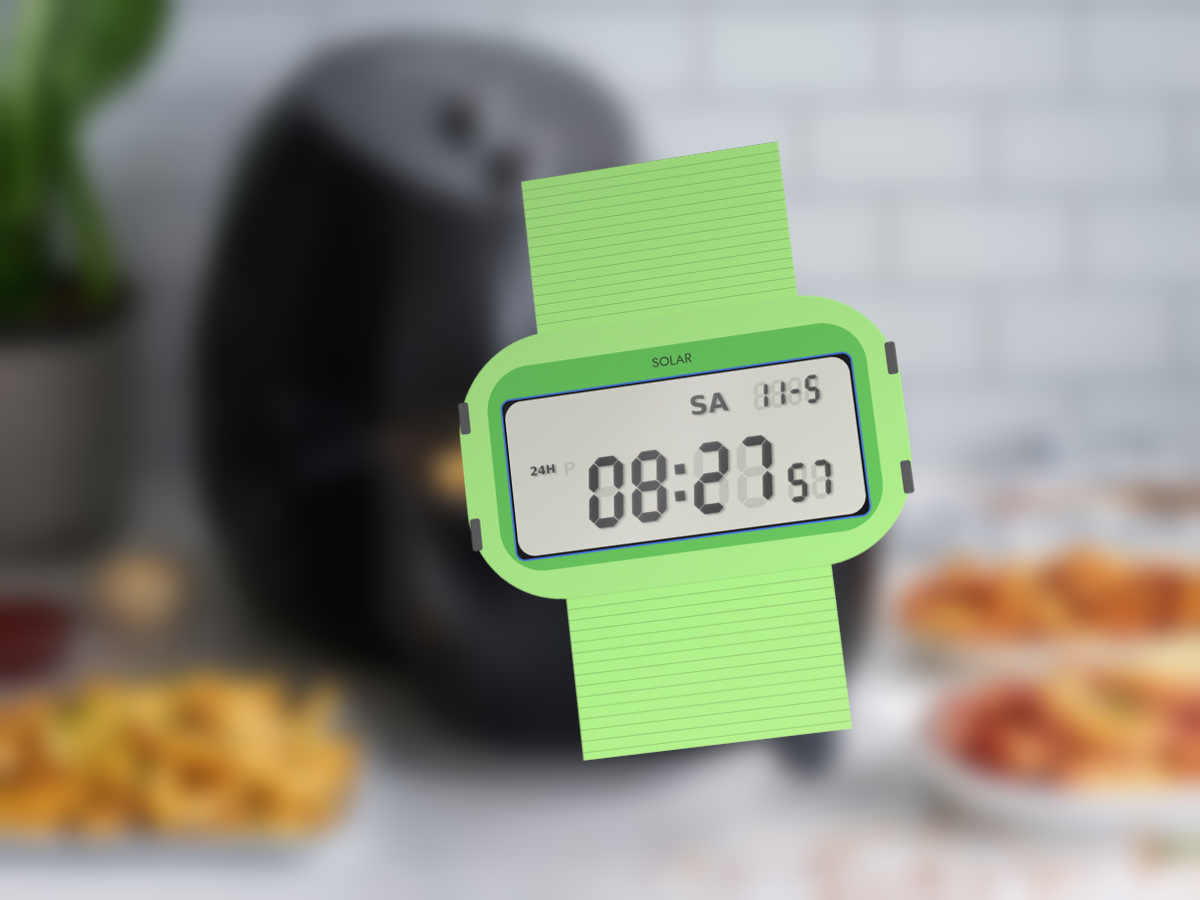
8:27:57
